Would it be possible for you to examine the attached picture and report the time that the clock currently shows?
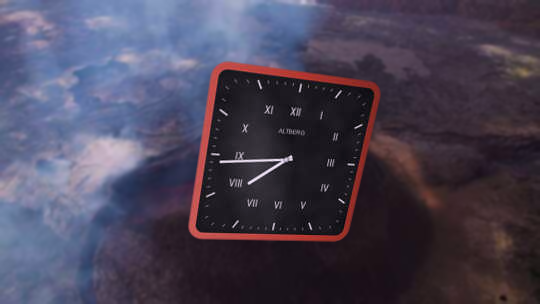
7:44
